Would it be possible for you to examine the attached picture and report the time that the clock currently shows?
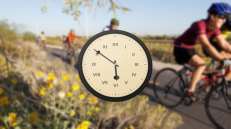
5:51
